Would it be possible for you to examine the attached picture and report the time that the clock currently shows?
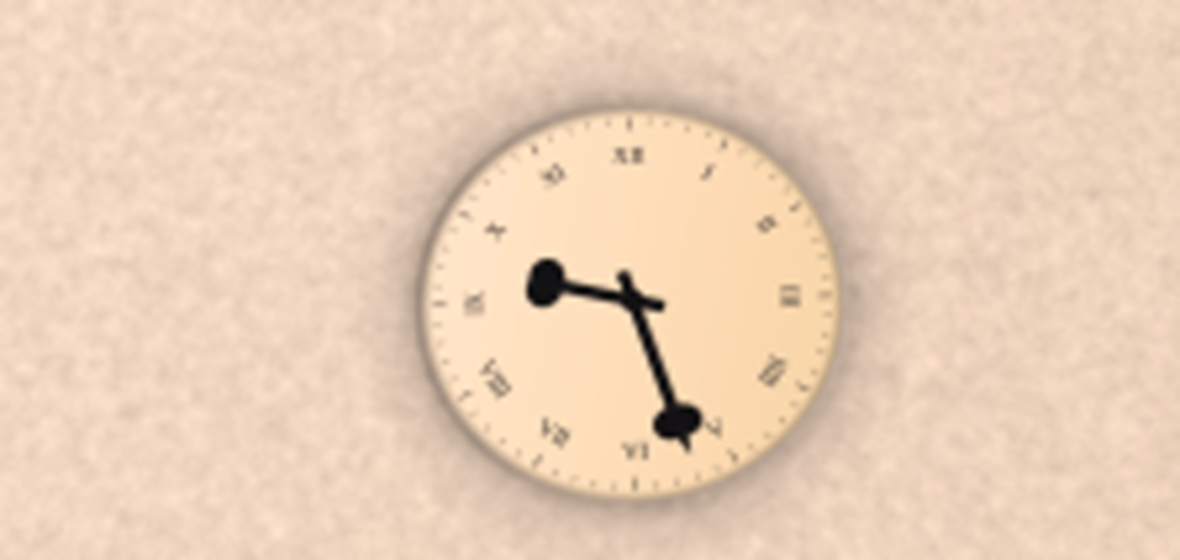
9:27
